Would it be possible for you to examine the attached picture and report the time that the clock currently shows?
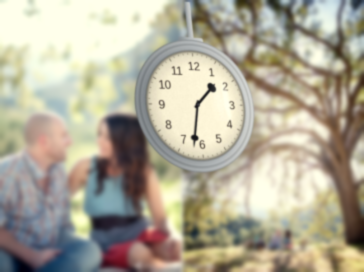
1:32
